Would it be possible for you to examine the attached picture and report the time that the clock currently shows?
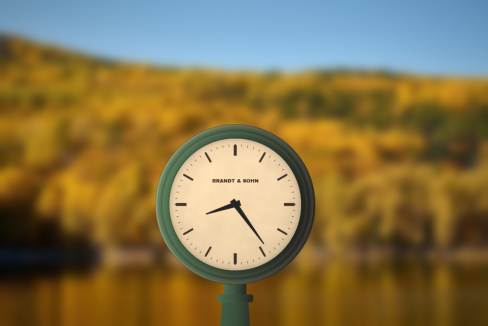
8:24
